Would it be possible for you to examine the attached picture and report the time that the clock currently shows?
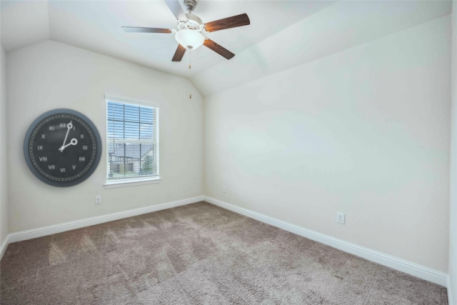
2:03
